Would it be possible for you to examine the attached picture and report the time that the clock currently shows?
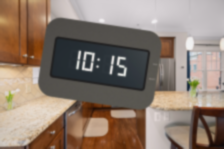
10:15
